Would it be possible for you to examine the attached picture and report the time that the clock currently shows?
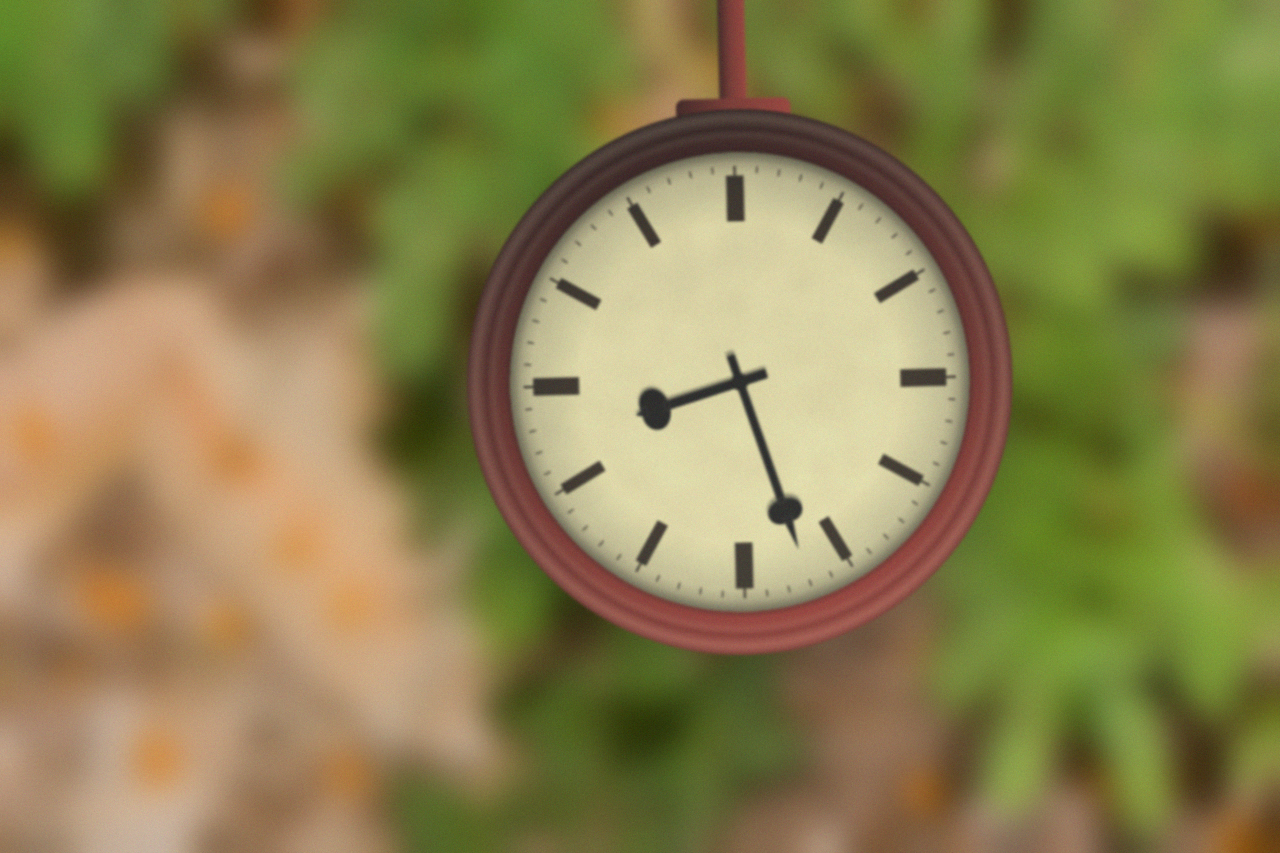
8:27
